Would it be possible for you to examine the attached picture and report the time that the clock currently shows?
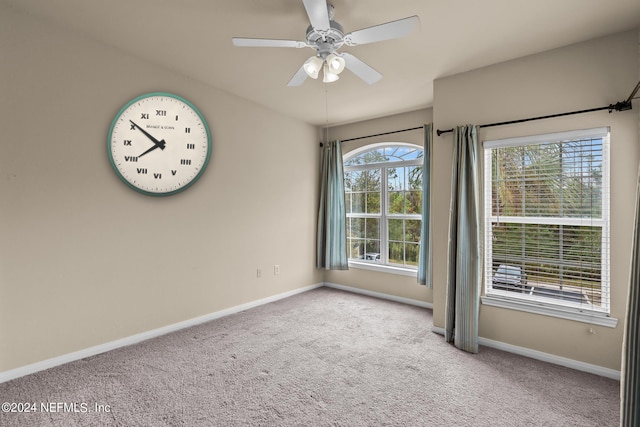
7:51
